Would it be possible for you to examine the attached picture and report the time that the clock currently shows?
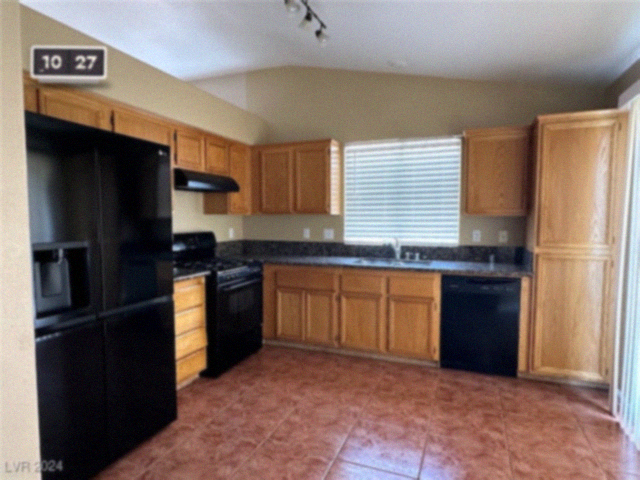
10:27
